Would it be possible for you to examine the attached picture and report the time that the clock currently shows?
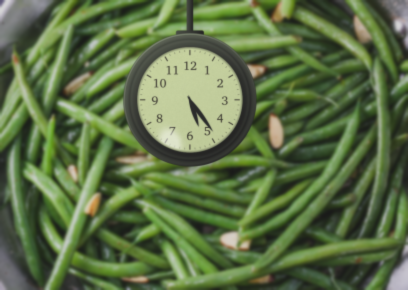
5:24
